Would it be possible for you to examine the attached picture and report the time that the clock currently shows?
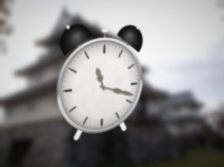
11:18
